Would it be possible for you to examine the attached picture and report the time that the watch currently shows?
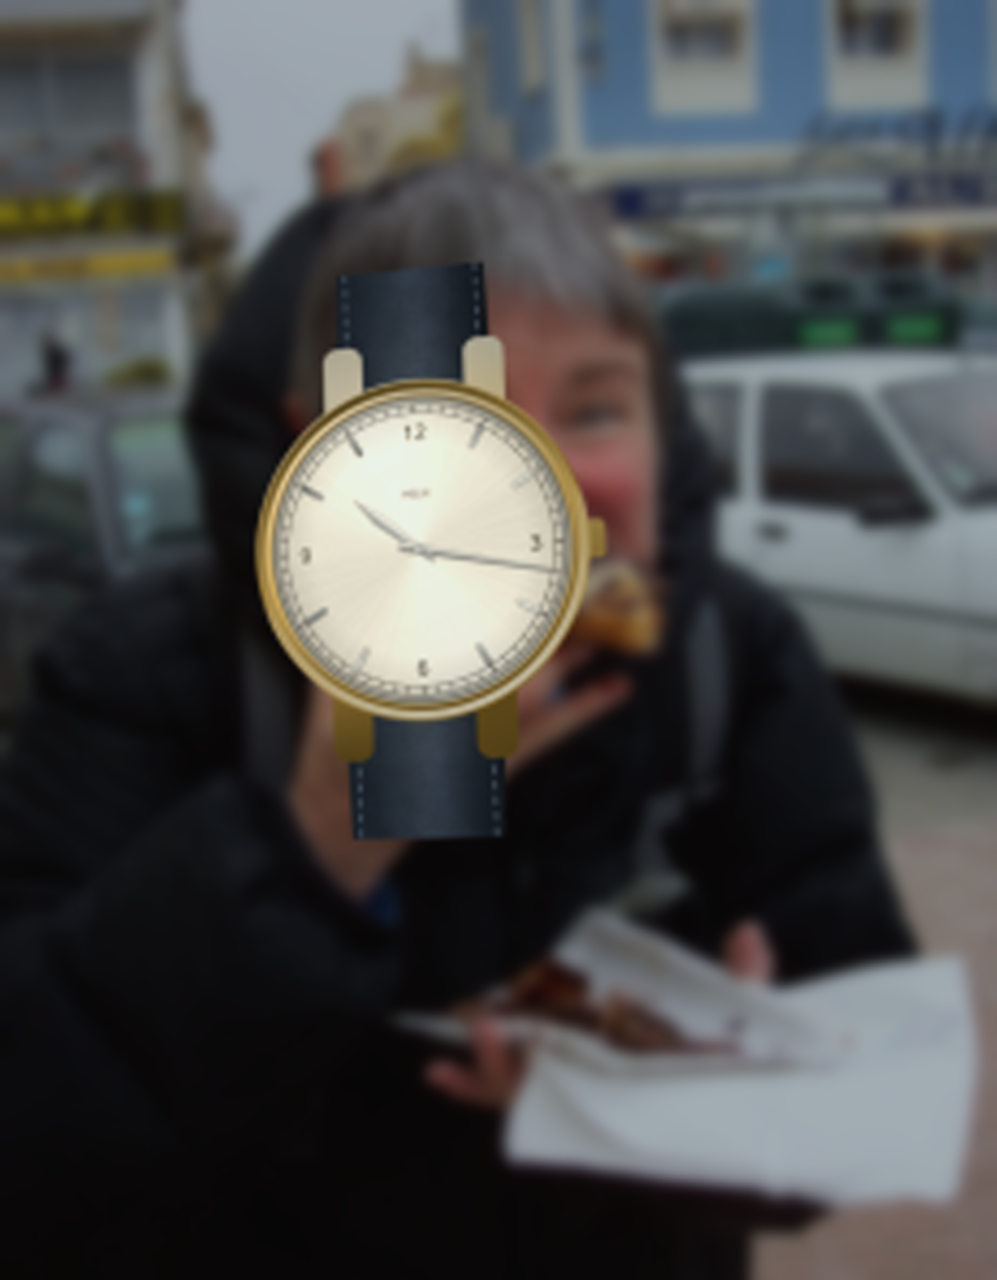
10:17
